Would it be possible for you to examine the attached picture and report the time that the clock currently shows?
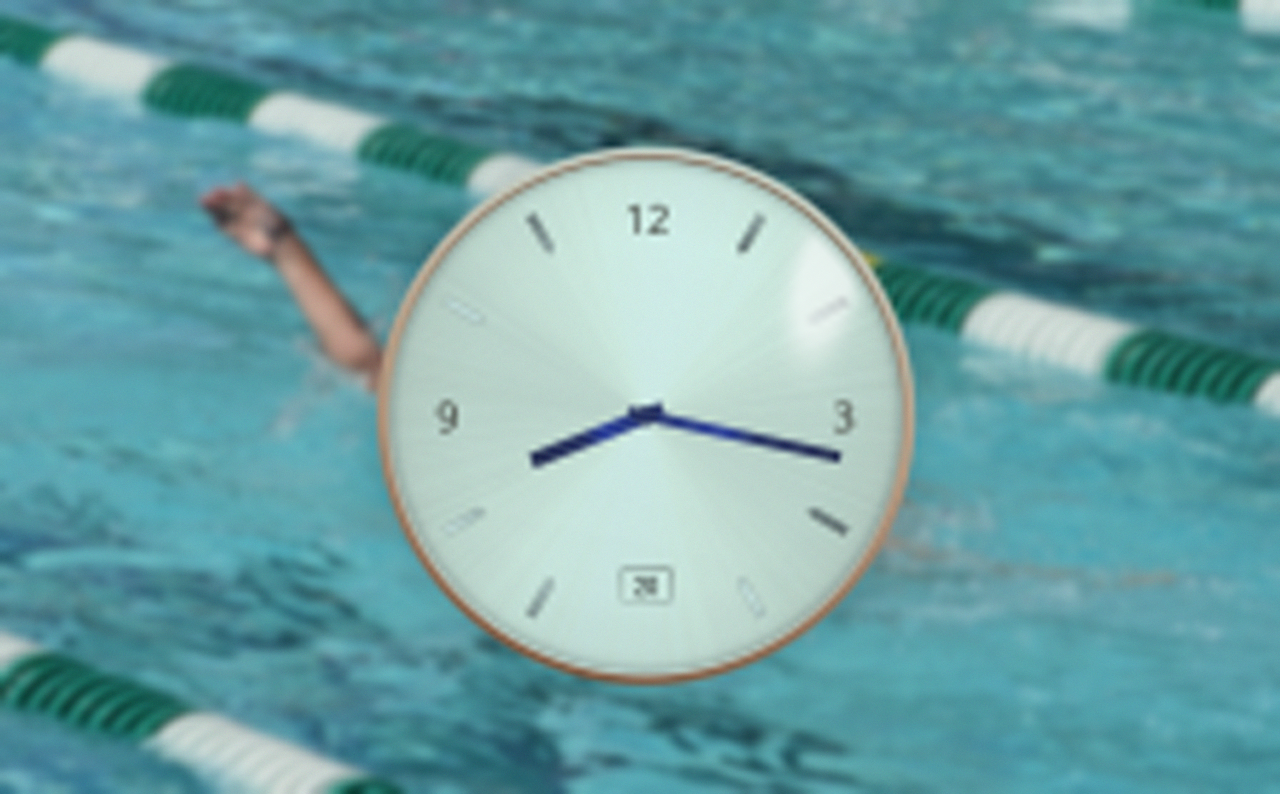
8:17
